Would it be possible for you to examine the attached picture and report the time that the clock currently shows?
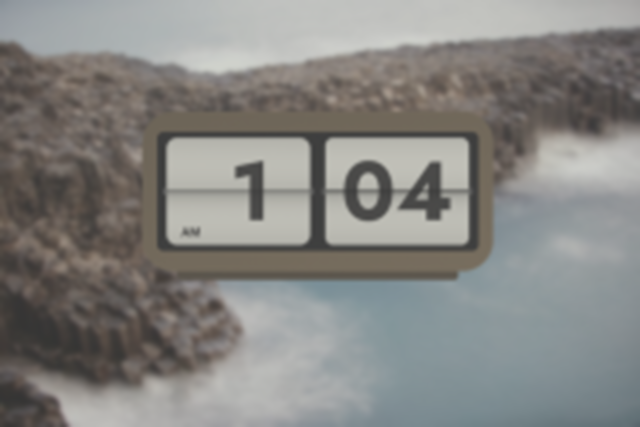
1:04
